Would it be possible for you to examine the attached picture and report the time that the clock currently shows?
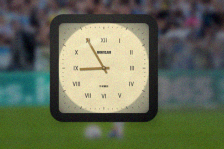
8:55
